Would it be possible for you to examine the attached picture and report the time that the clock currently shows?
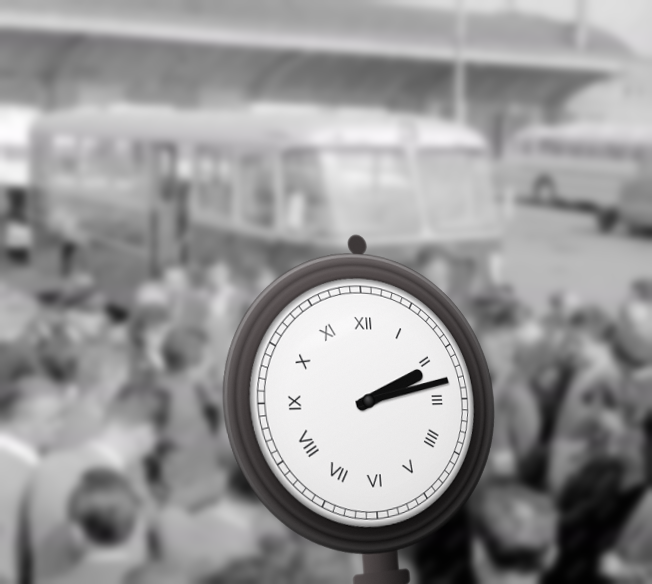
2:13
